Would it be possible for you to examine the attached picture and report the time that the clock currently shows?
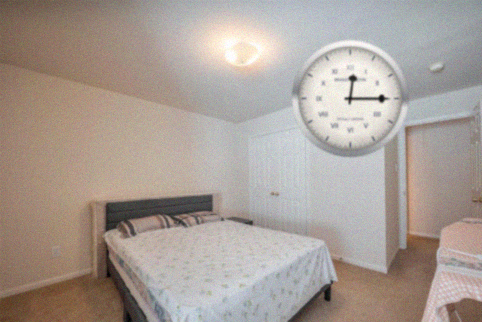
12:15
